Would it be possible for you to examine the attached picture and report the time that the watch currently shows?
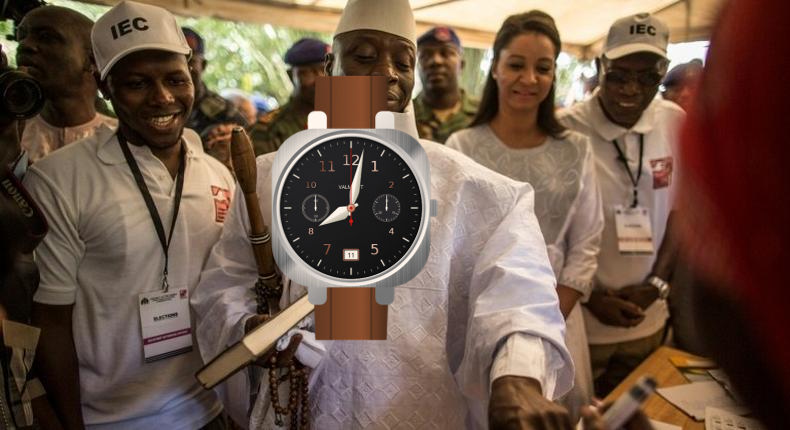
8:02
